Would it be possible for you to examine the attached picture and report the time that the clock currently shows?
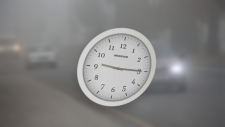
9:15
